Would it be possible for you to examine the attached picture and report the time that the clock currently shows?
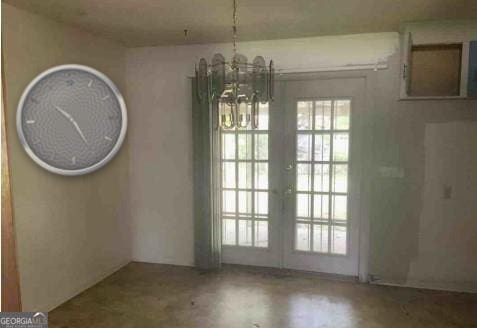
10:25
